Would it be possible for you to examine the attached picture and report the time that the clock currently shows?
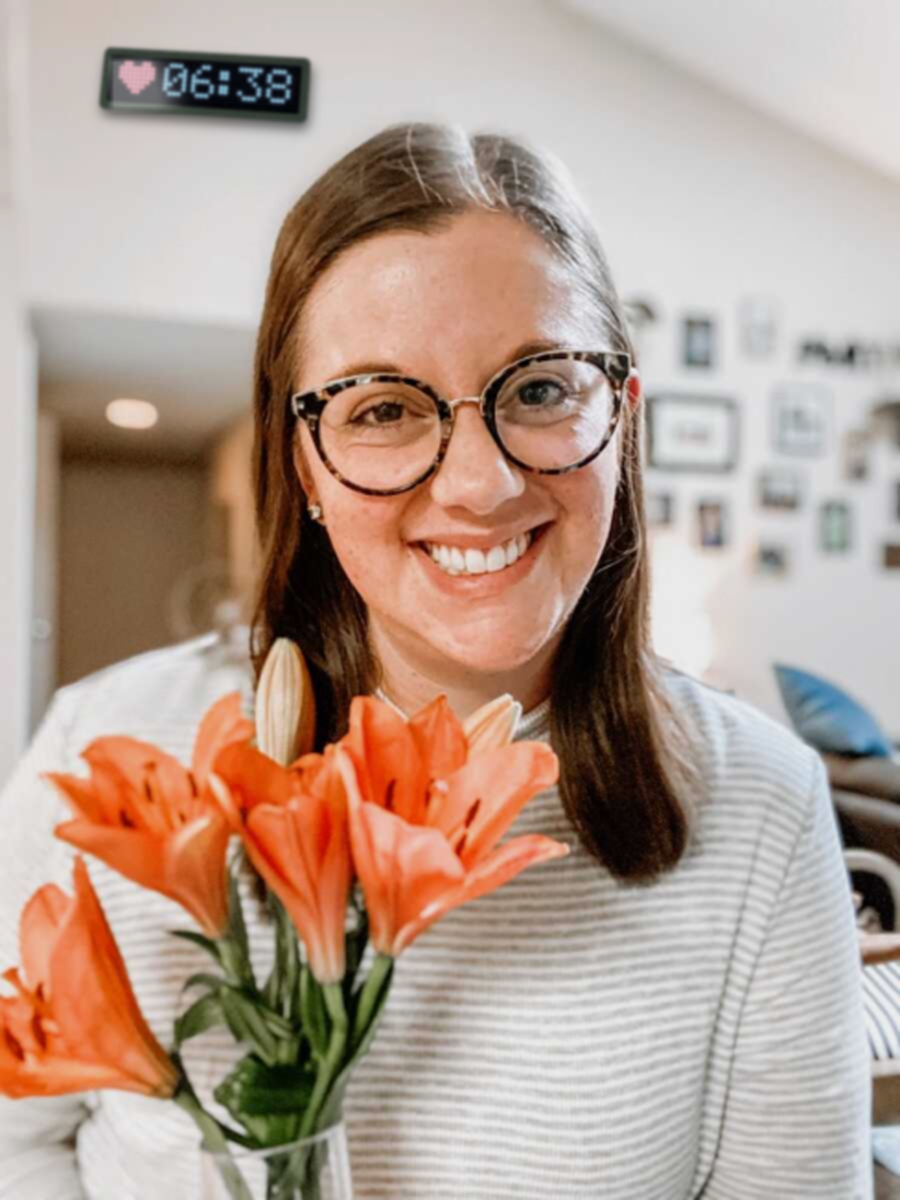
6:38
